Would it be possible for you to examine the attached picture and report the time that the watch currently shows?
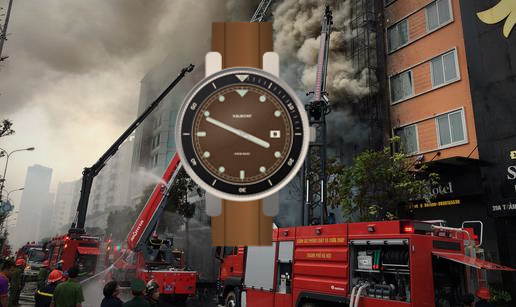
3:49
